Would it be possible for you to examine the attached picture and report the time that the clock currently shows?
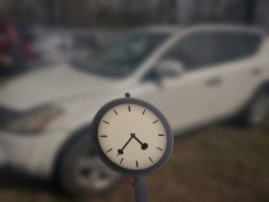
4:37
